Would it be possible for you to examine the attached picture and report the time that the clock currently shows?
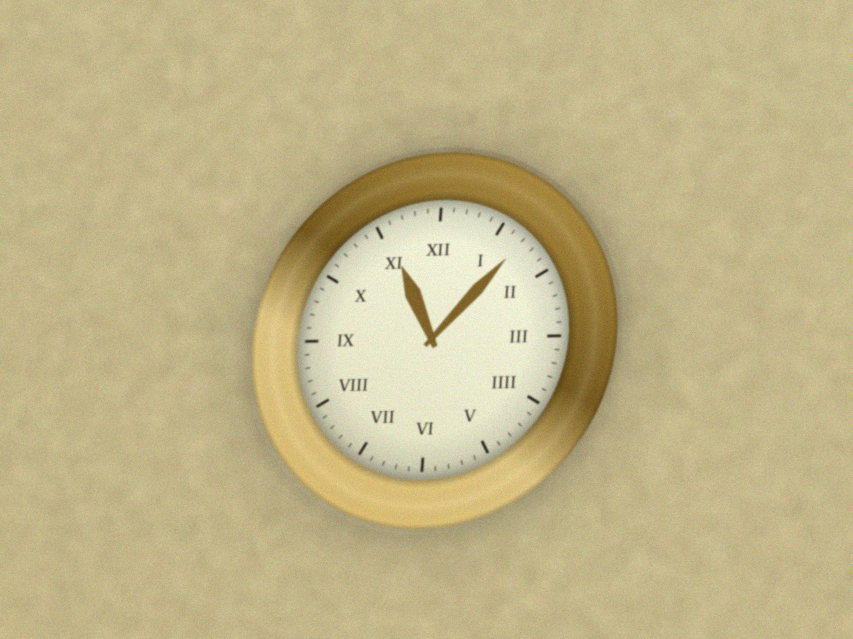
11:07
